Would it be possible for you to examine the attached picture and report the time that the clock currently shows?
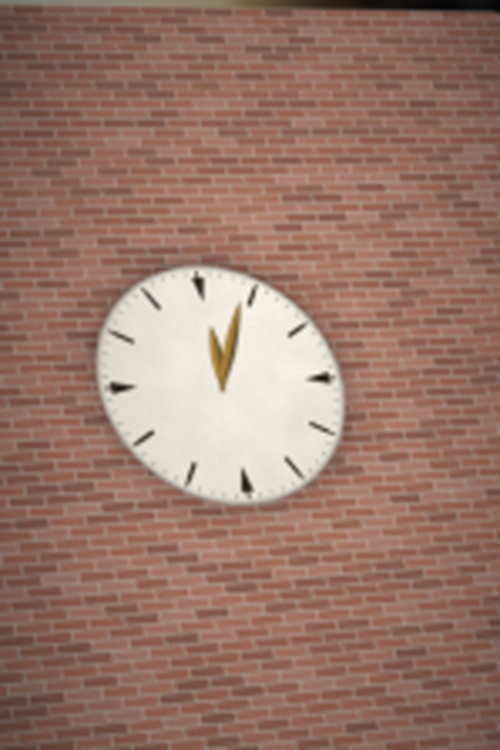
12:04
